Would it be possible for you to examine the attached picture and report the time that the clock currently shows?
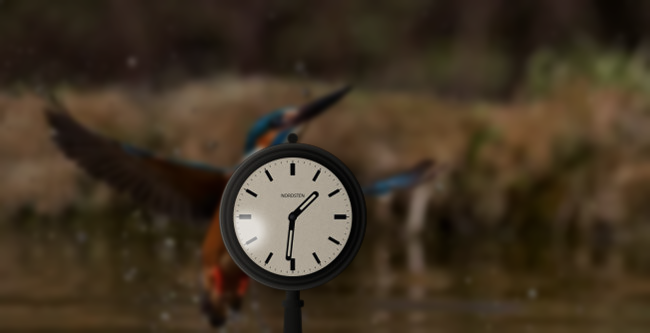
1:31
